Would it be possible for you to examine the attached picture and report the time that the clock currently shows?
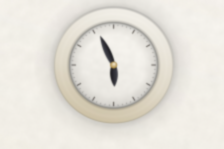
5:56
